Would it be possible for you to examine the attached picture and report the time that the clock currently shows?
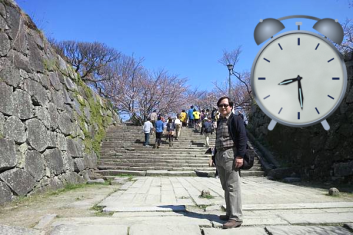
8:29
